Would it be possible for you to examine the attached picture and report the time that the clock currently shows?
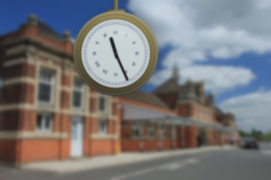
11:26
